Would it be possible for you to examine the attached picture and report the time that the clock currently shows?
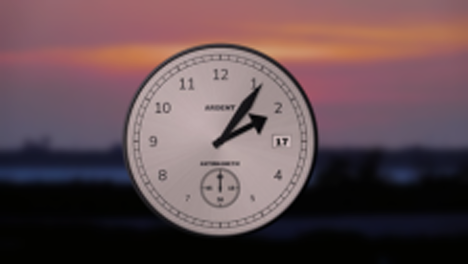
2:06
